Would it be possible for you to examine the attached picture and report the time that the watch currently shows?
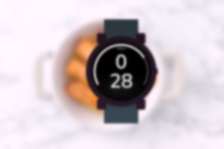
0:28
